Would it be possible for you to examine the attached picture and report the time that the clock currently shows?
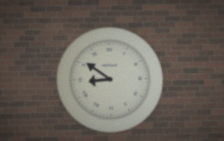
8:51
